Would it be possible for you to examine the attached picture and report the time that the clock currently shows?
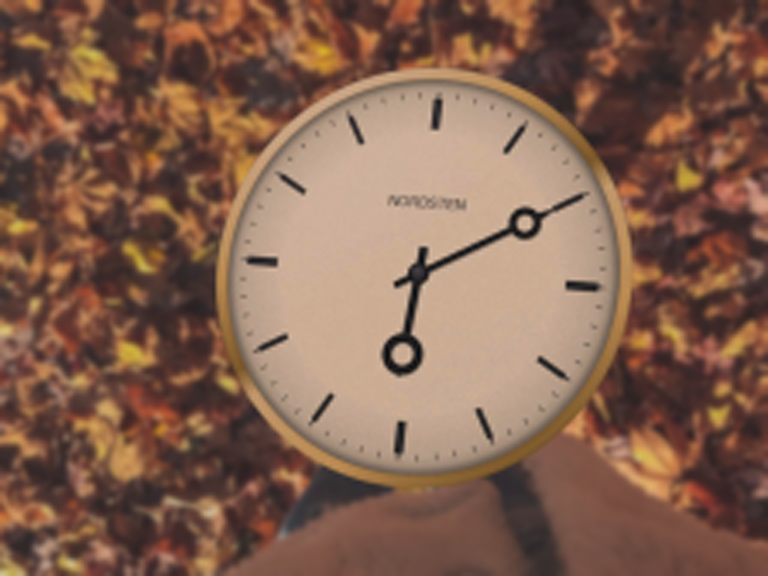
6:10
